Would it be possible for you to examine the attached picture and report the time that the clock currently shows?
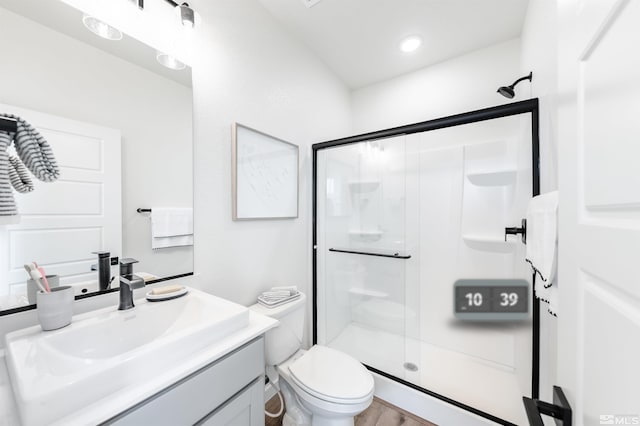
10:39
